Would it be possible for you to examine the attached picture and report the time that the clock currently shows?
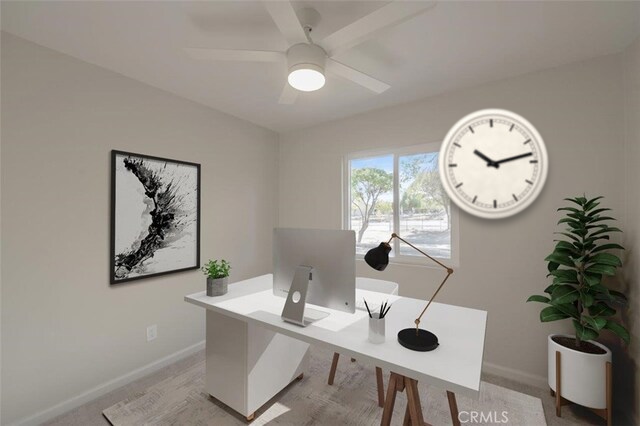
10:13
